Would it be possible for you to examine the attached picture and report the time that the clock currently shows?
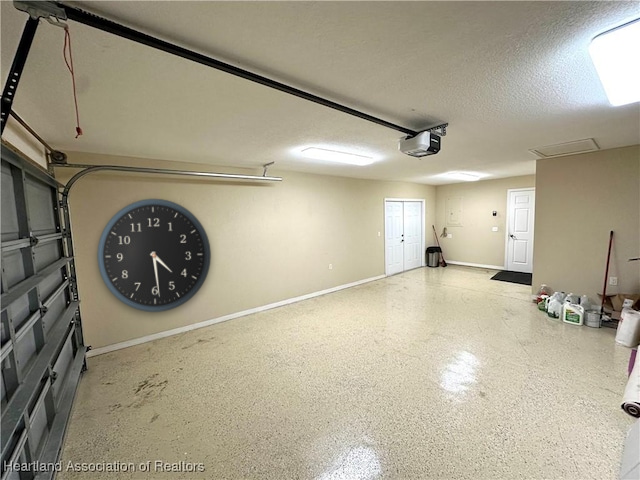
4:29
